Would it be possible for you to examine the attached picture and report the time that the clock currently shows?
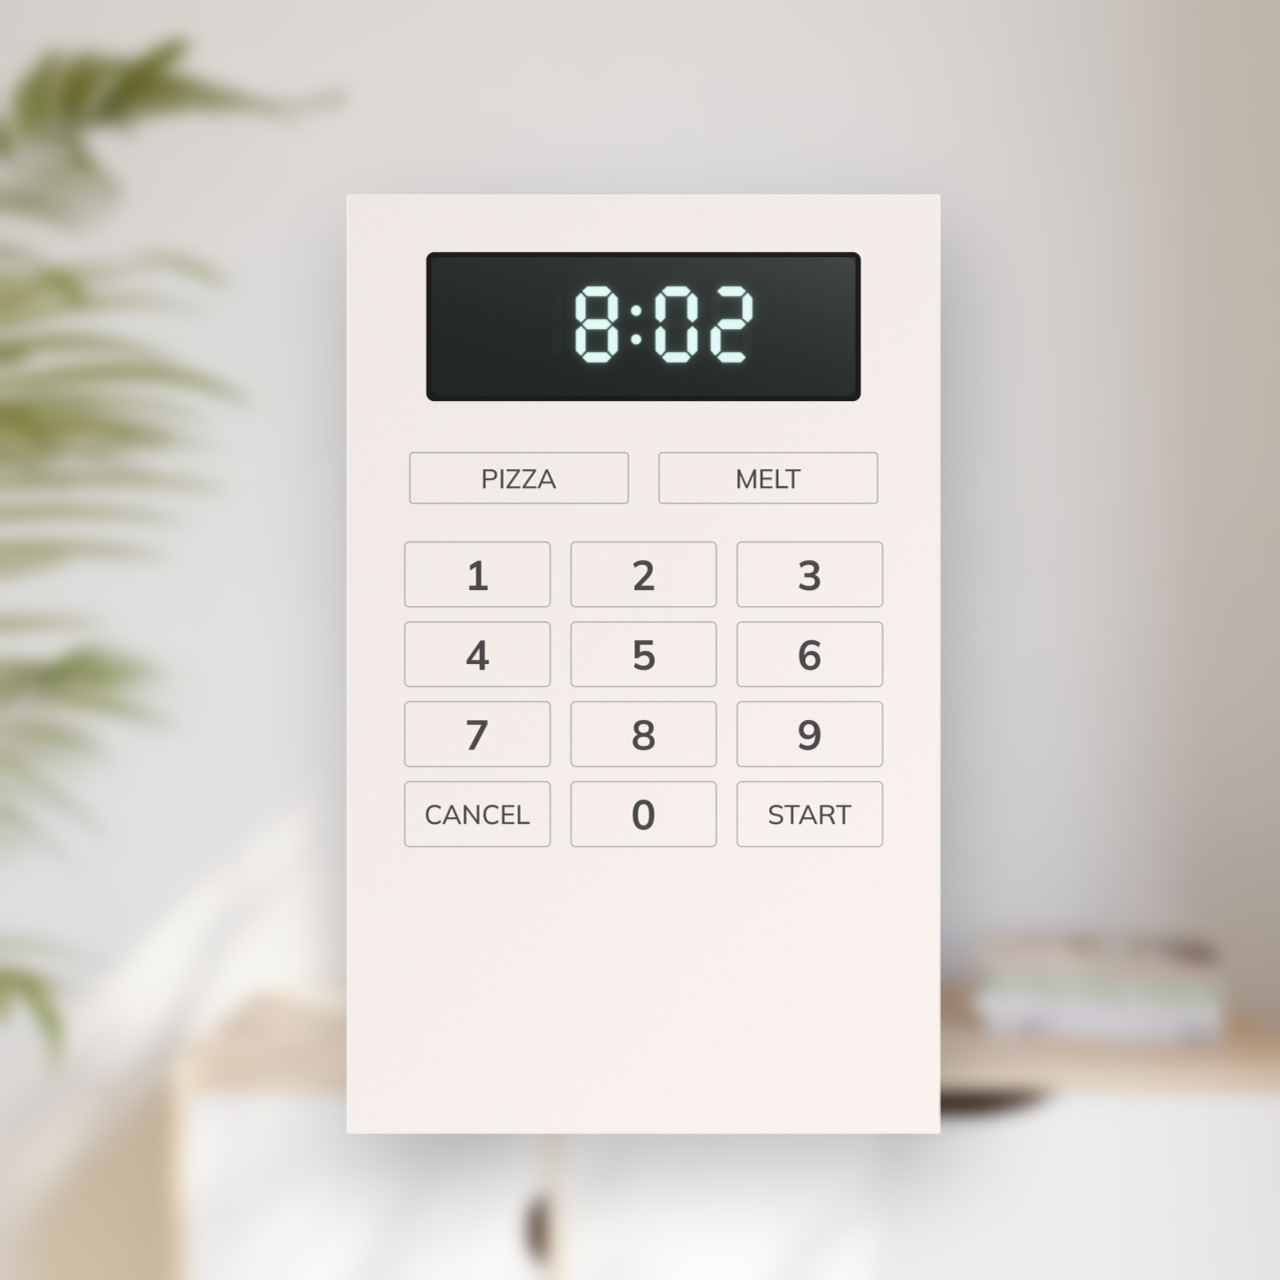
8:02
